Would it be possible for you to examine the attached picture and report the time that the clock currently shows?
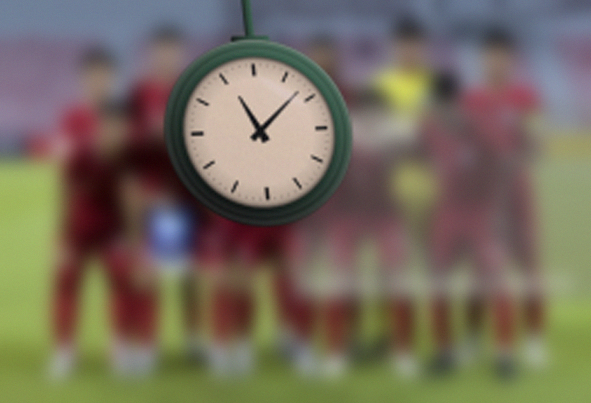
11:08
